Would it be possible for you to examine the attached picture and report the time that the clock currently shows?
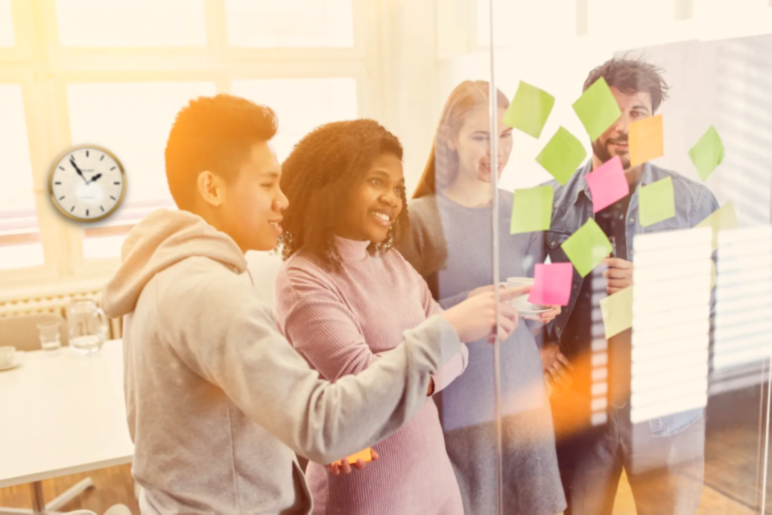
1:54
